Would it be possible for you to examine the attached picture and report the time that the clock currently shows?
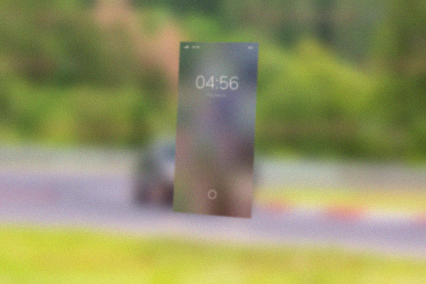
4:56
